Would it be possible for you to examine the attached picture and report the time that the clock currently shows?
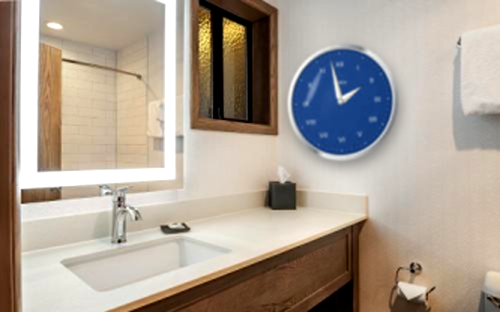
1:58
